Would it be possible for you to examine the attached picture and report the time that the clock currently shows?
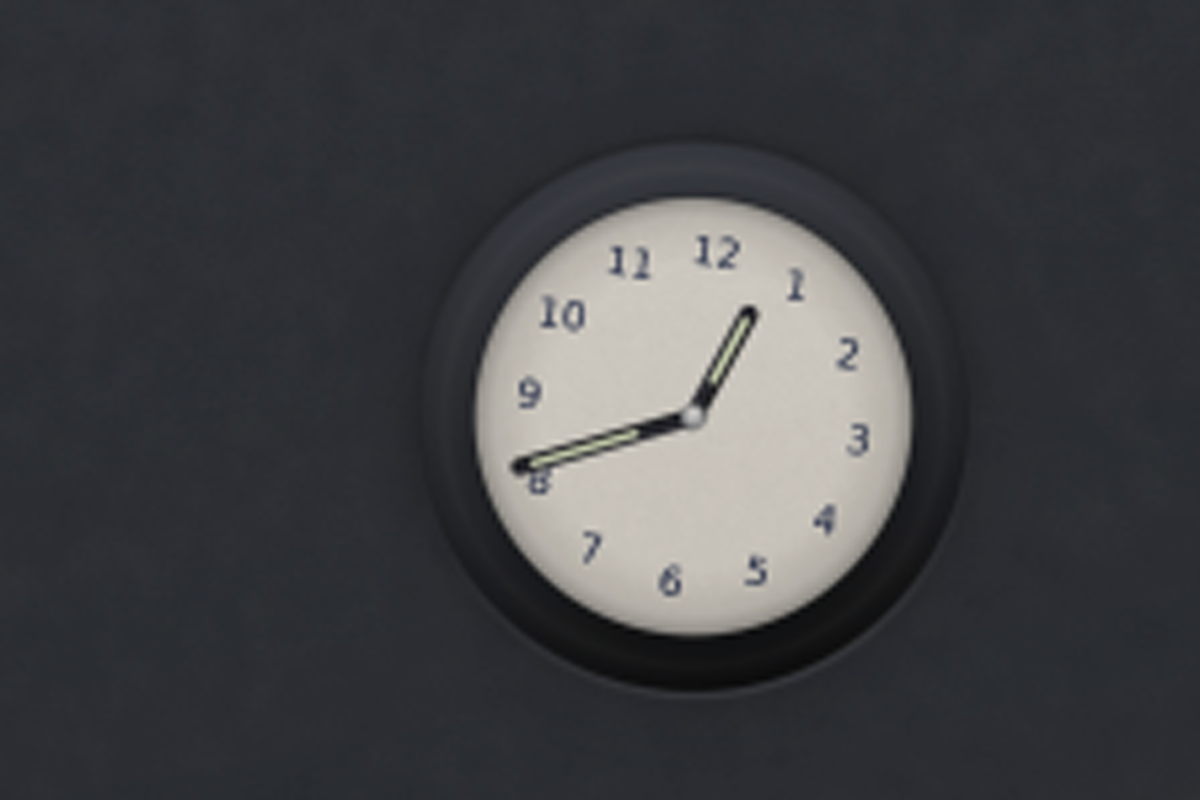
12:41
